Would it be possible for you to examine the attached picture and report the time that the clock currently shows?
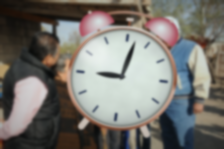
9:02
